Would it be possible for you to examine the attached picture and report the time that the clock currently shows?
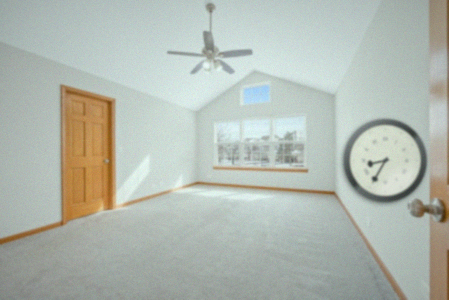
8:35
